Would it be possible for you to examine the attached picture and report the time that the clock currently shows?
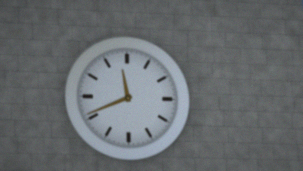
11:41
